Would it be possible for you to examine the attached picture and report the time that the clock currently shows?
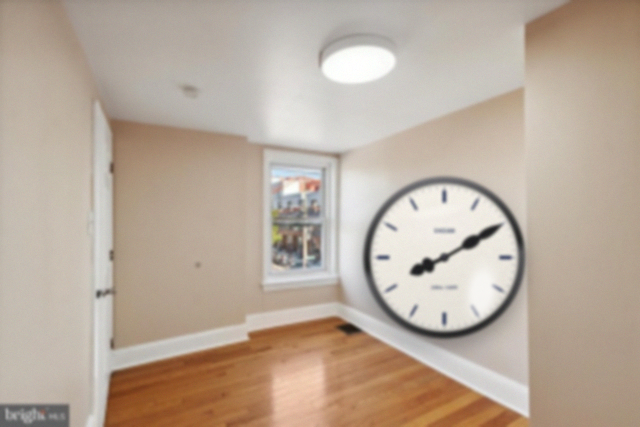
8:10
